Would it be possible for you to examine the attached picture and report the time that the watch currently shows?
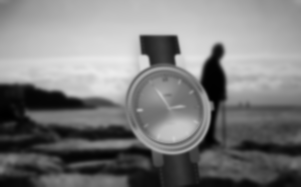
2:55
